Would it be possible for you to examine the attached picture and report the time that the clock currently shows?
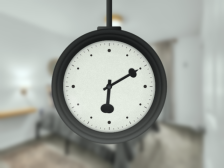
6:10
